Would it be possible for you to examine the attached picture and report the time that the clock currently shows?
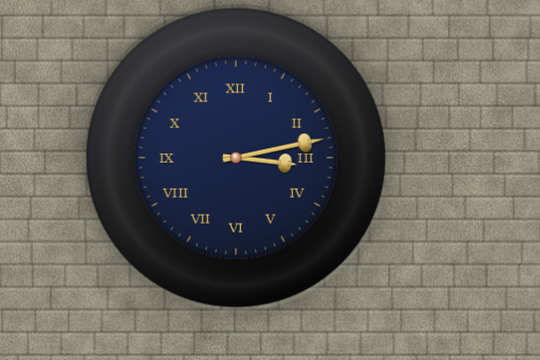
3:13
